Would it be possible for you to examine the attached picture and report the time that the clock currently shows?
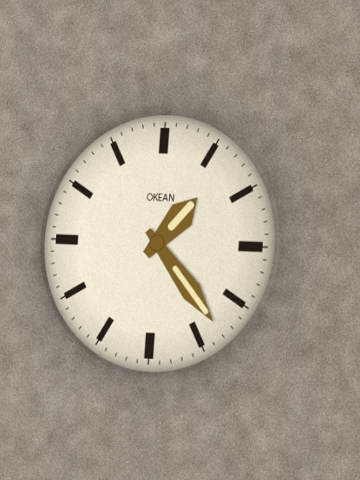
1:23
